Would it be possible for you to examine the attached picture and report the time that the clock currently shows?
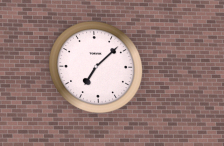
7:08
